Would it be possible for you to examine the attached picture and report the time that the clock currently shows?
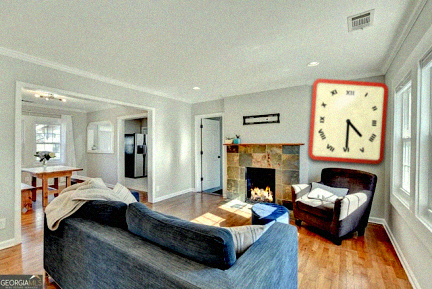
4:30
